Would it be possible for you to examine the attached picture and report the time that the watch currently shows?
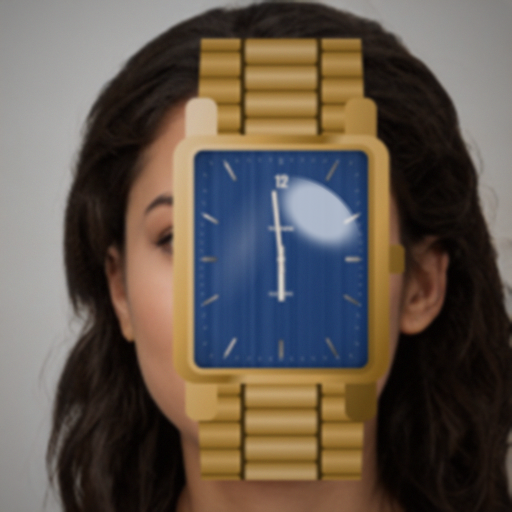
5:59
